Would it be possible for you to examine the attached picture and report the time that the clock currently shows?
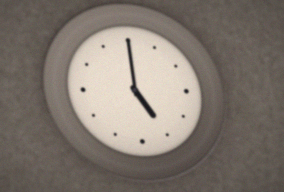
5:00
